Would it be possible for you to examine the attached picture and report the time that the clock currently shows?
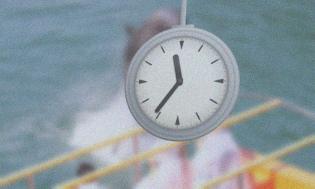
11:36
